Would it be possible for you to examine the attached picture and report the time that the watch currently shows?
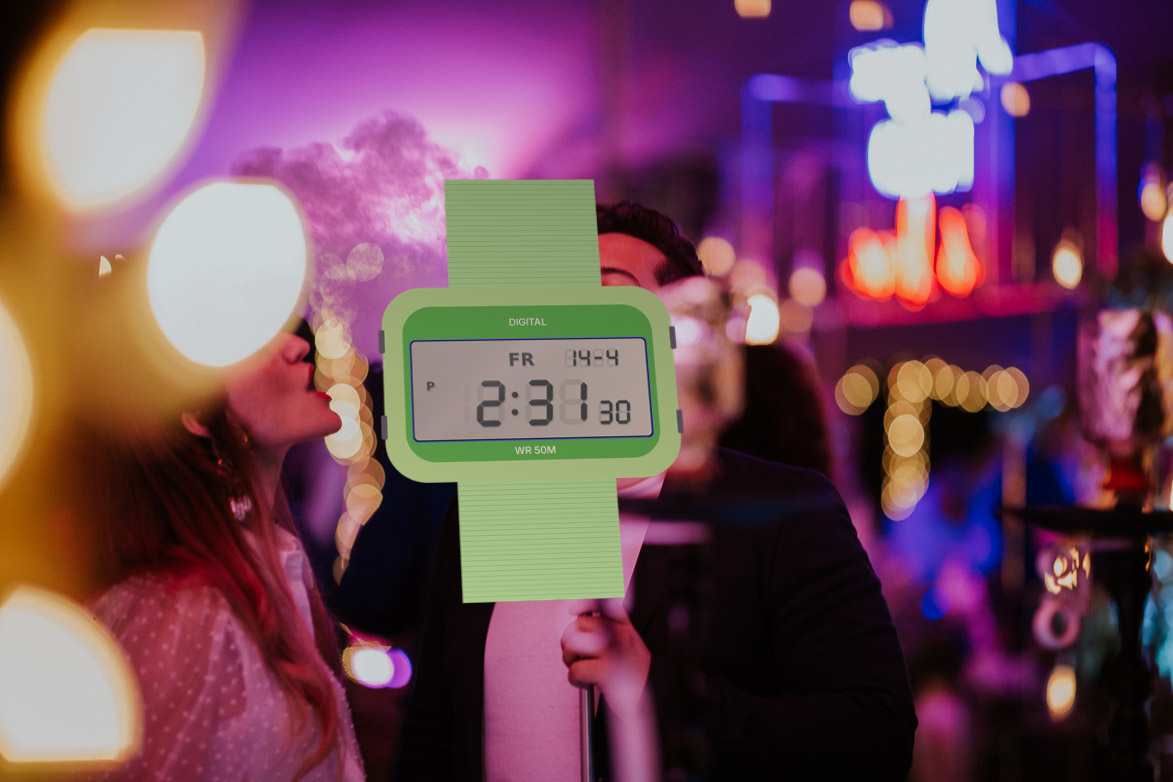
2:31:30
